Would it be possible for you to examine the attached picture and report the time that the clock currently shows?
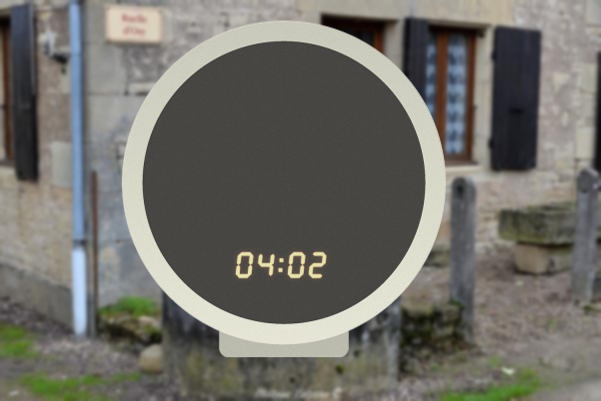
4:02
